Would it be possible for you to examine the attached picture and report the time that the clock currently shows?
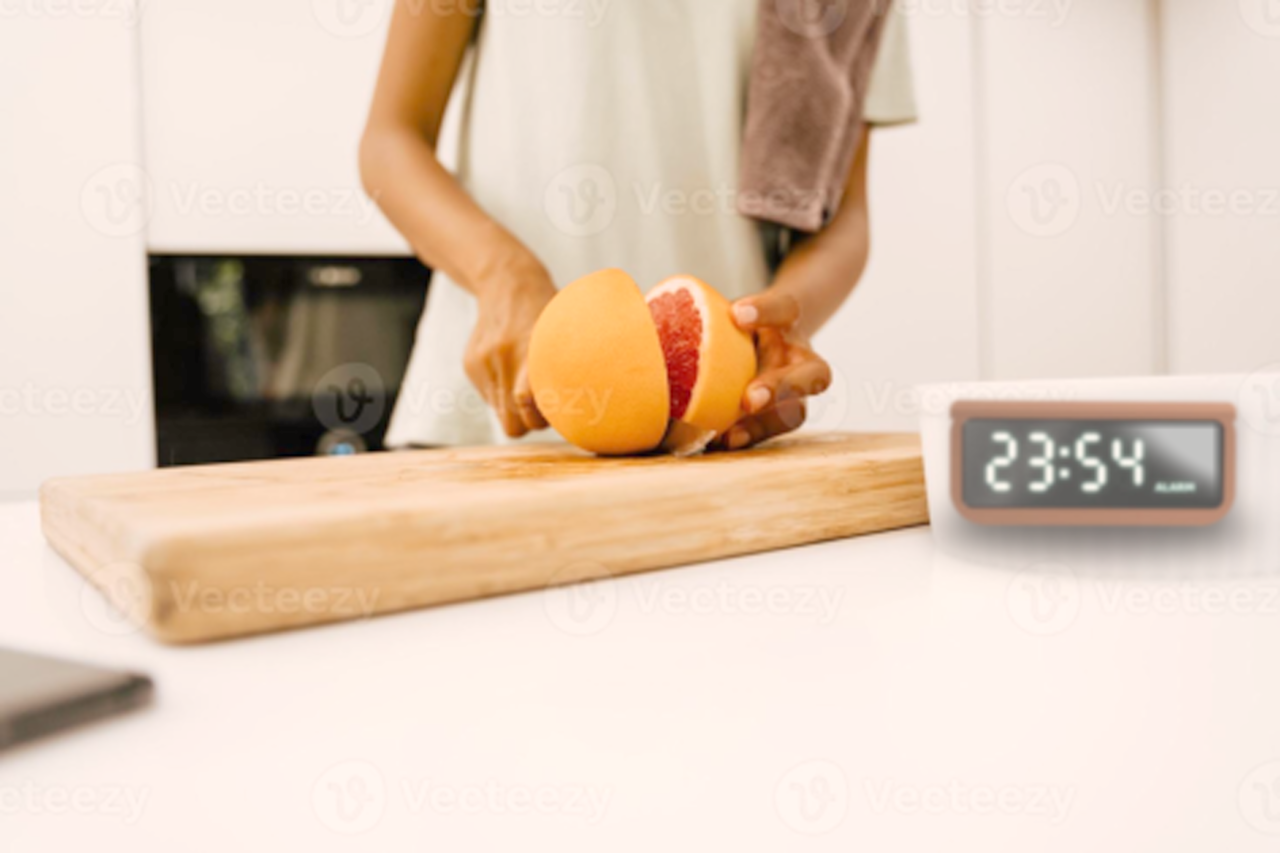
23:54
